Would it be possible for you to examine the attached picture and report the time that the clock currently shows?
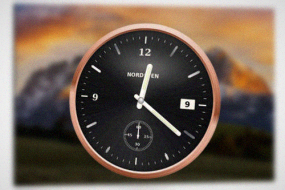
12:21
